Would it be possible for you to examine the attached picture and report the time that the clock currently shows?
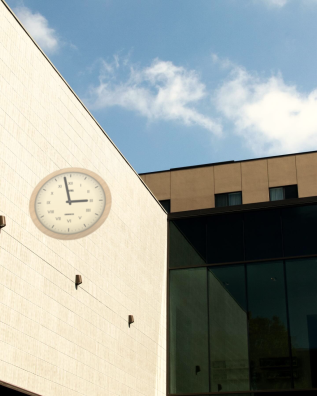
2:58
